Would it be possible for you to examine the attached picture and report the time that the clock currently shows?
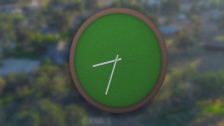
8:33
